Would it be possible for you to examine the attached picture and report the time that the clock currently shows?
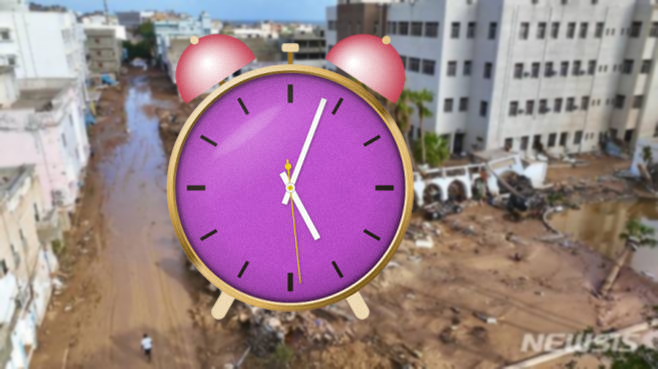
5:03:29
